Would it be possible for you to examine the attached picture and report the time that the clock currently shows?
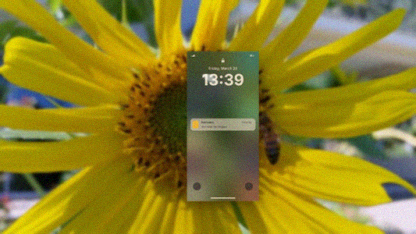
13:39
